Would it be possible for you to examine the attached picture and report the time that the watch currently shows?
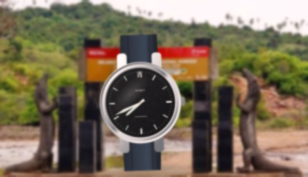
7:41
